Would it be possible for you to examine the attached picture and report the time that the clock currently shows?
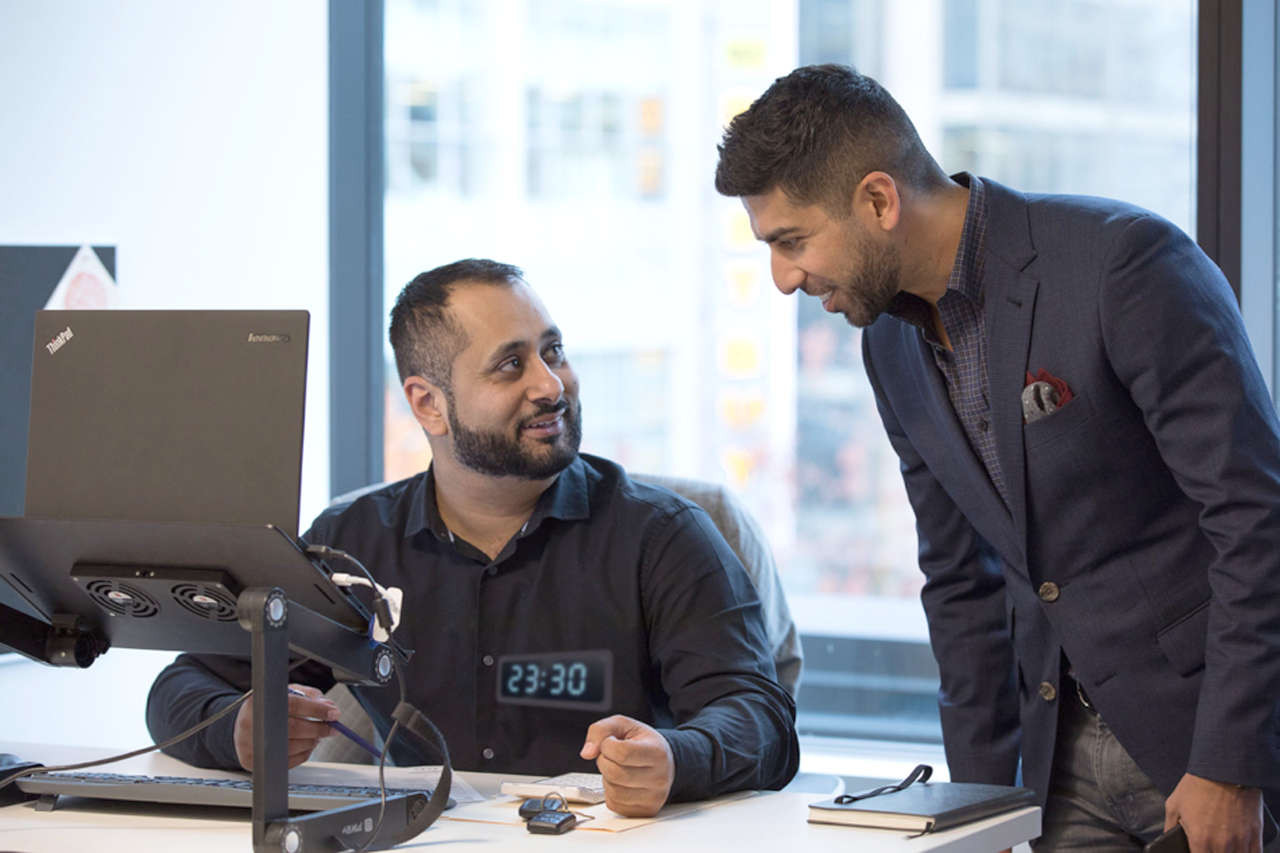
23:30
